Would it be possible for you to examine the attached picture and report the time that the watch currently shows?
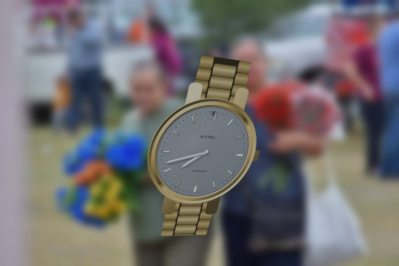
7:42
